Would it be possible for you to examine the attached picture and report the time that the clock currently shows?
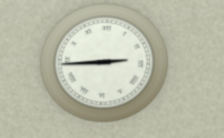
2:44
